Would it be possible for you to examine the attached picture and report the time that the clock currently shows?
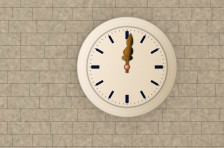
12:01
